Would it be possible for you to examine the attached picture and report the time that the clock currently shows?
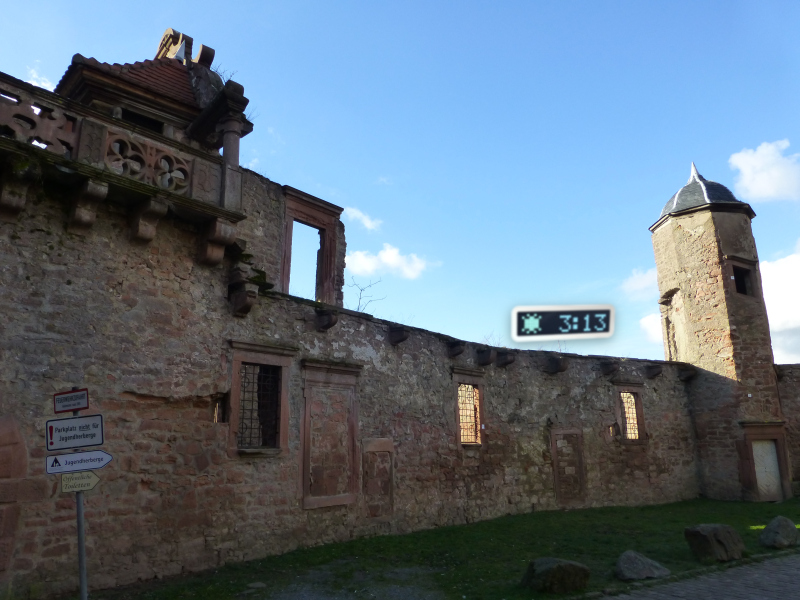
3:13
